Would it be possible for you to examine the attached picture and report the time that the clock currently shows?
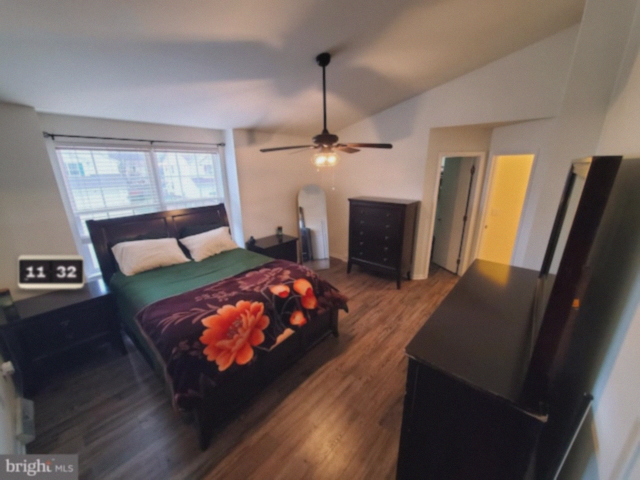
11:32
